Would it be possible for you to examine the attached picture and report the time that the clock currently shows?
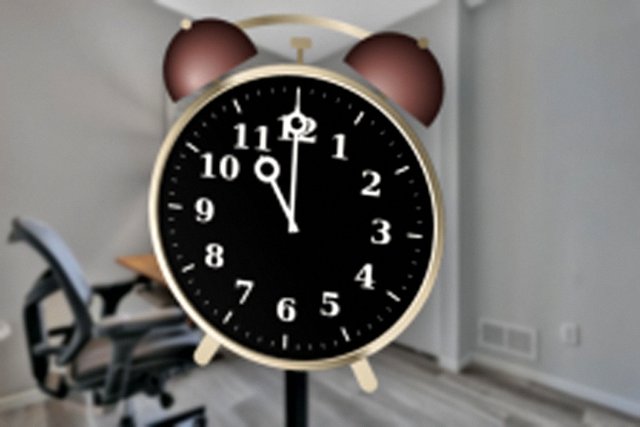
11:00
